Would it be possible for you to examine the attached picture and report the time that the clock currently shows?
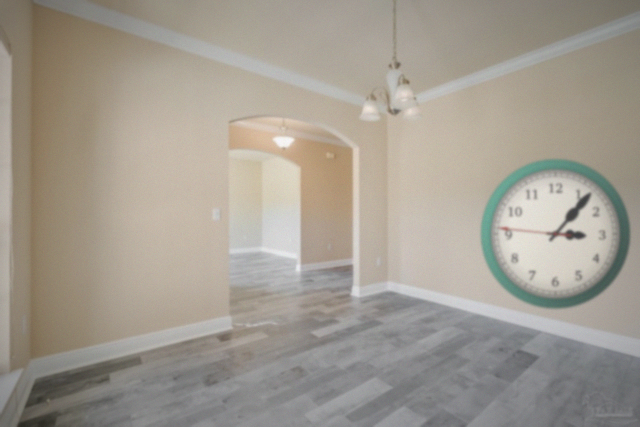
3:06:46
